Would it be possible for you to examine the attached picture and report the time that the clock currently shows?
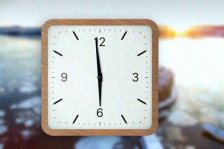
5:59
